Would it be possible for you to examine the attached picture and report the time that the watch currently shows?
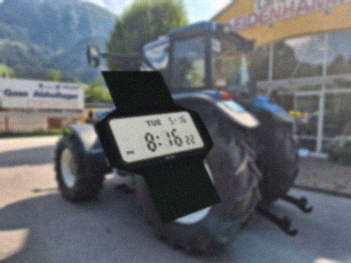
8:16
